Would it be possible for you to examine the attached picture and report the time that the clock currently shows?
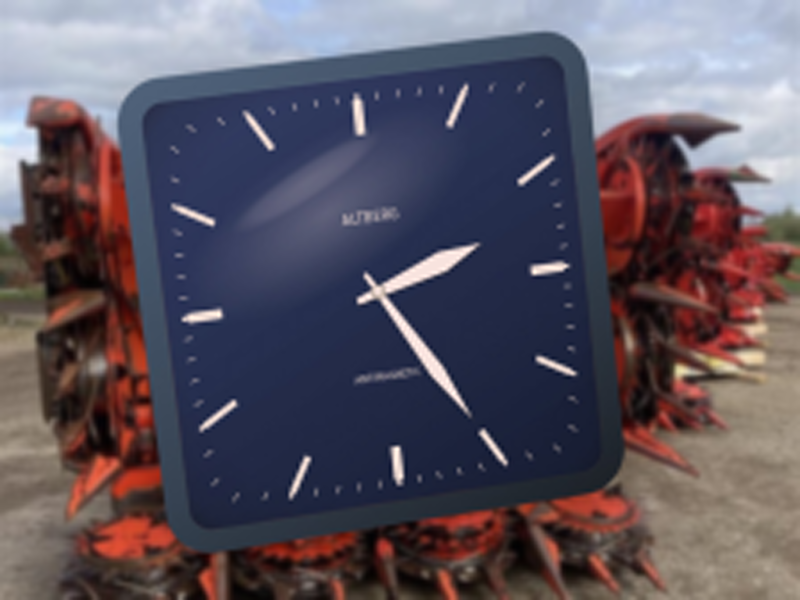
2:25
